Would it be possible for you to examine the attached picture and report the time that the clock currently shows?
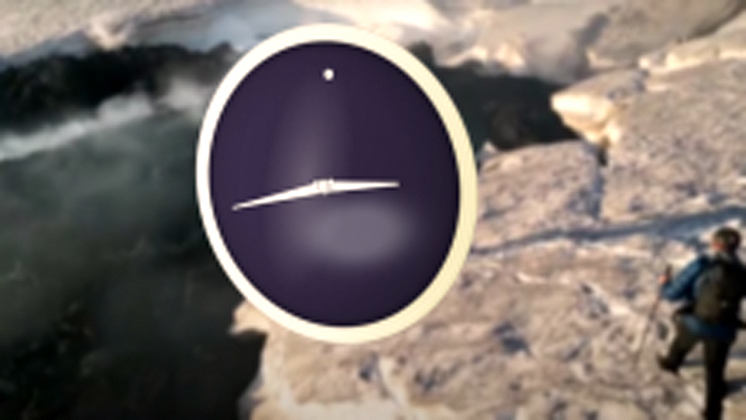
2:42
